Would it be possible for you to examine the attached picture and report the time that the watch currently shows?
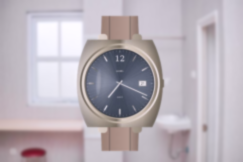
7:19
